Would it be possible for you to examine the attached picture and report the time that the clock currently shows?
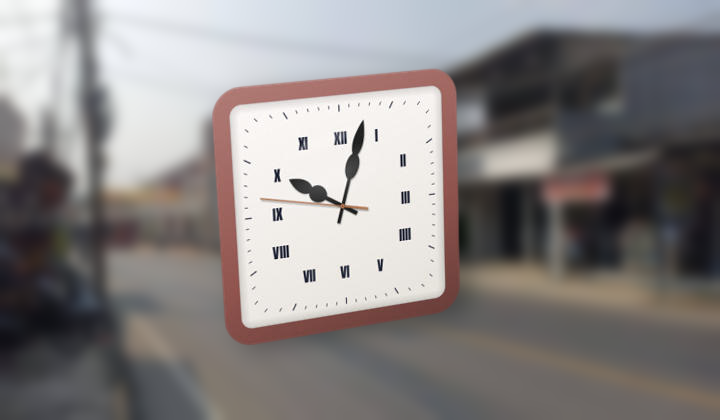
10:02:47
